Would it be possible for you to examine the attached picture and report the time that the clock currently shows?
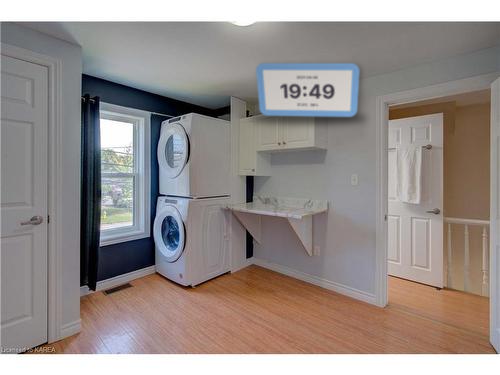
19:49
